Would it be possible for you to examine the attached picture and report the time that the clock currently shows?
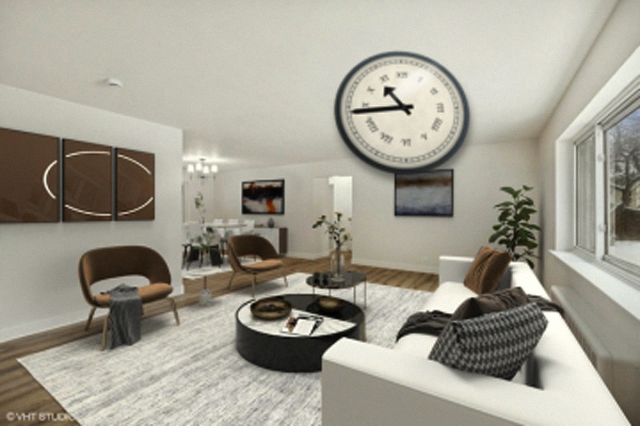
10:44
